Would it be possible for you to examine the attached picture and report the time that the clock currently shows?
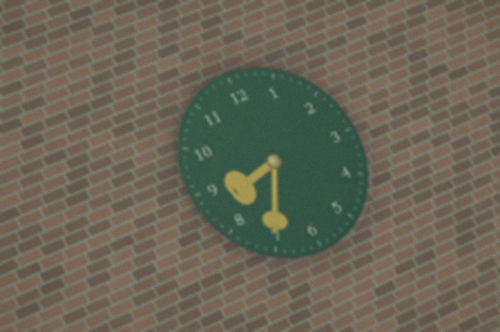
8:35
